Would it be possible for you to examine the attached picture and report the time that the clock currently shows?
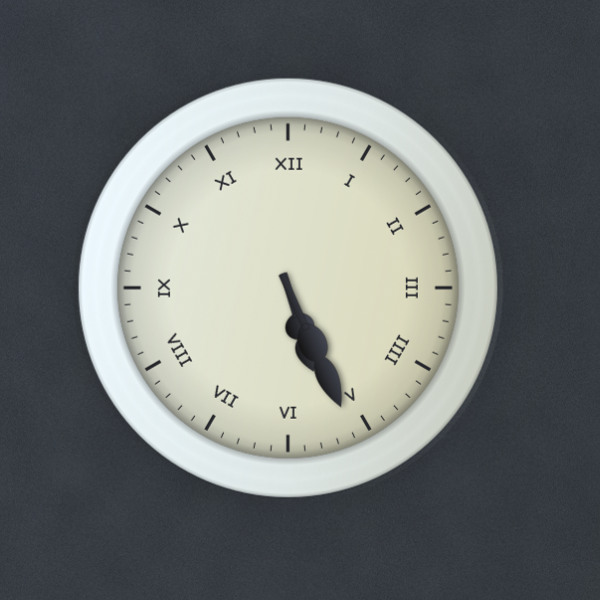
5:26
